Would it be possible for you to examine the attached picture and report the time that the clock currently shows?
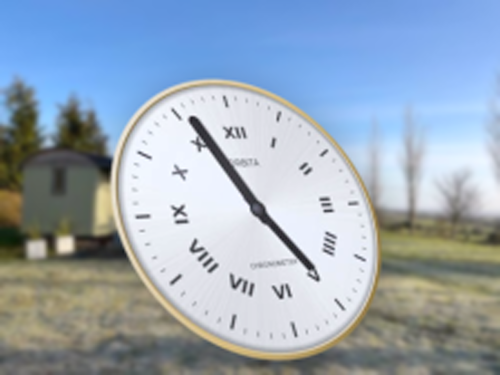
4:56
